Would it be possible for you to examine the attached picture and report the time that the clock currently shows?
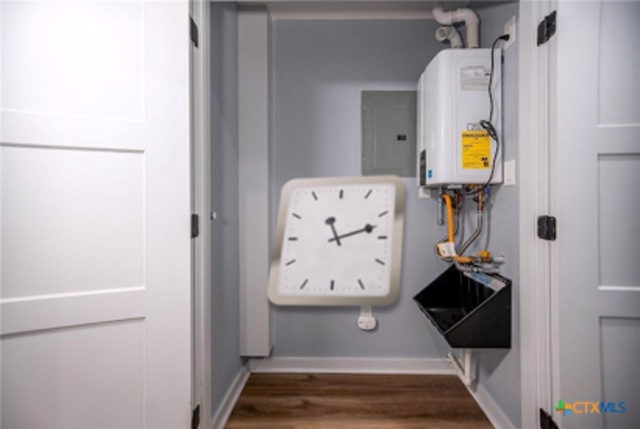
11:12
